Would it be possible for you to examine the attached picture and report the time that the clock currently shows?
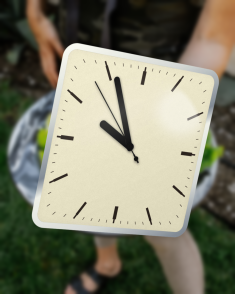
9:55:53
